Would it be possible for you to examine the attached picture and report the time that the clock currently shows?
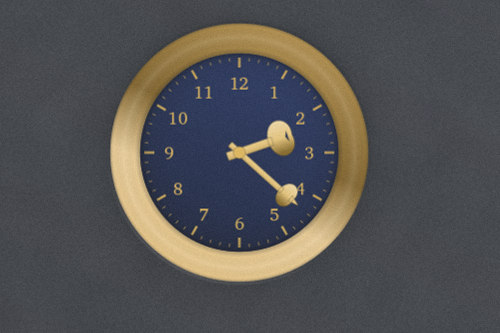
2:22
